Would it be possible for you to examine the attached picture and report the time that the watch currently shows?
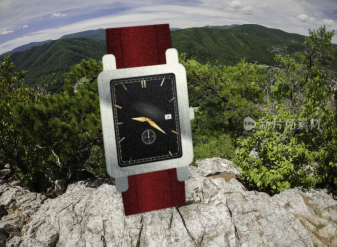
9:22
